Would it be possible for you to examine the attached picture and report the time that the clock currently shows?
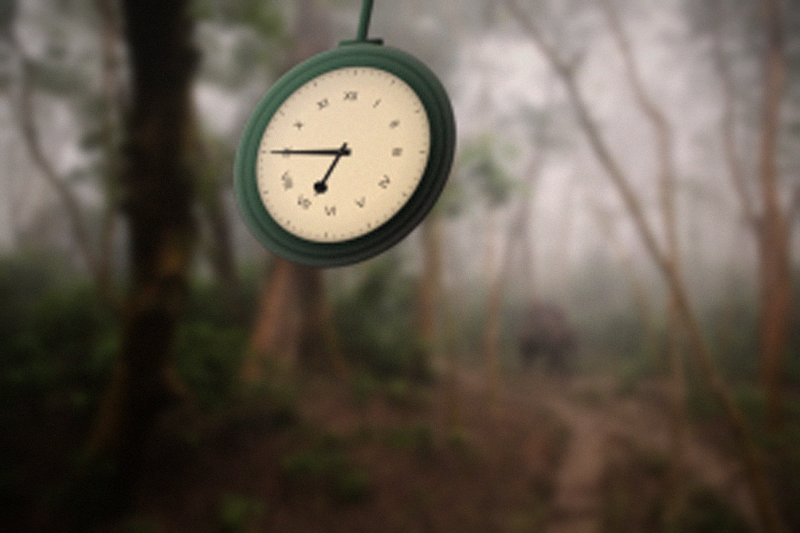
6:45
